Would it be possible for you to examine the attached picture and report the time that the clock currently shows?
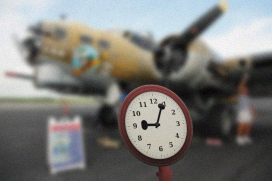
9:04
